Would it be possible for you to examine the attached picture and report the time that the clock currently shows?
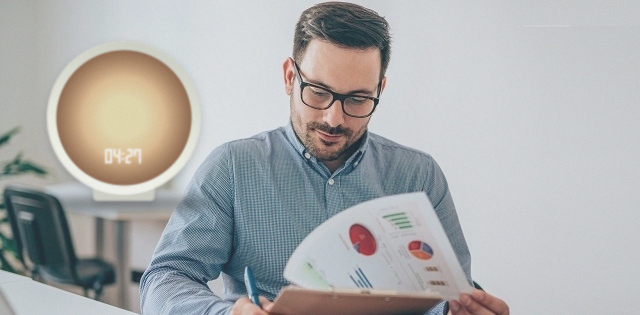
4:27
